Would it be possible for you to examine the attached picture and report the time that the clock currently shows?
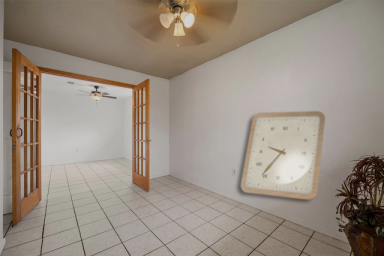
9:36
